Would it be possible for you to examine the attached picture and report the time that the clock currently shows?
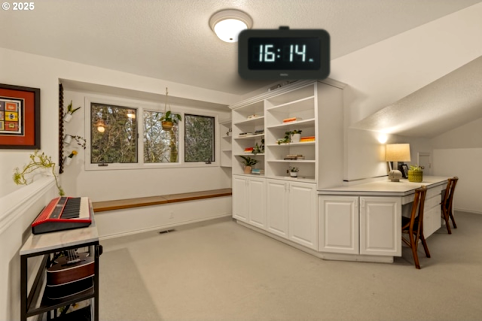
16:14
